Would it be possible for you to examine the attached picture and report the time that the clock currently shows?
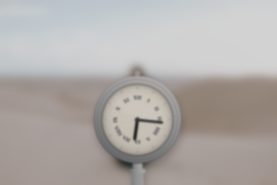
6:16
